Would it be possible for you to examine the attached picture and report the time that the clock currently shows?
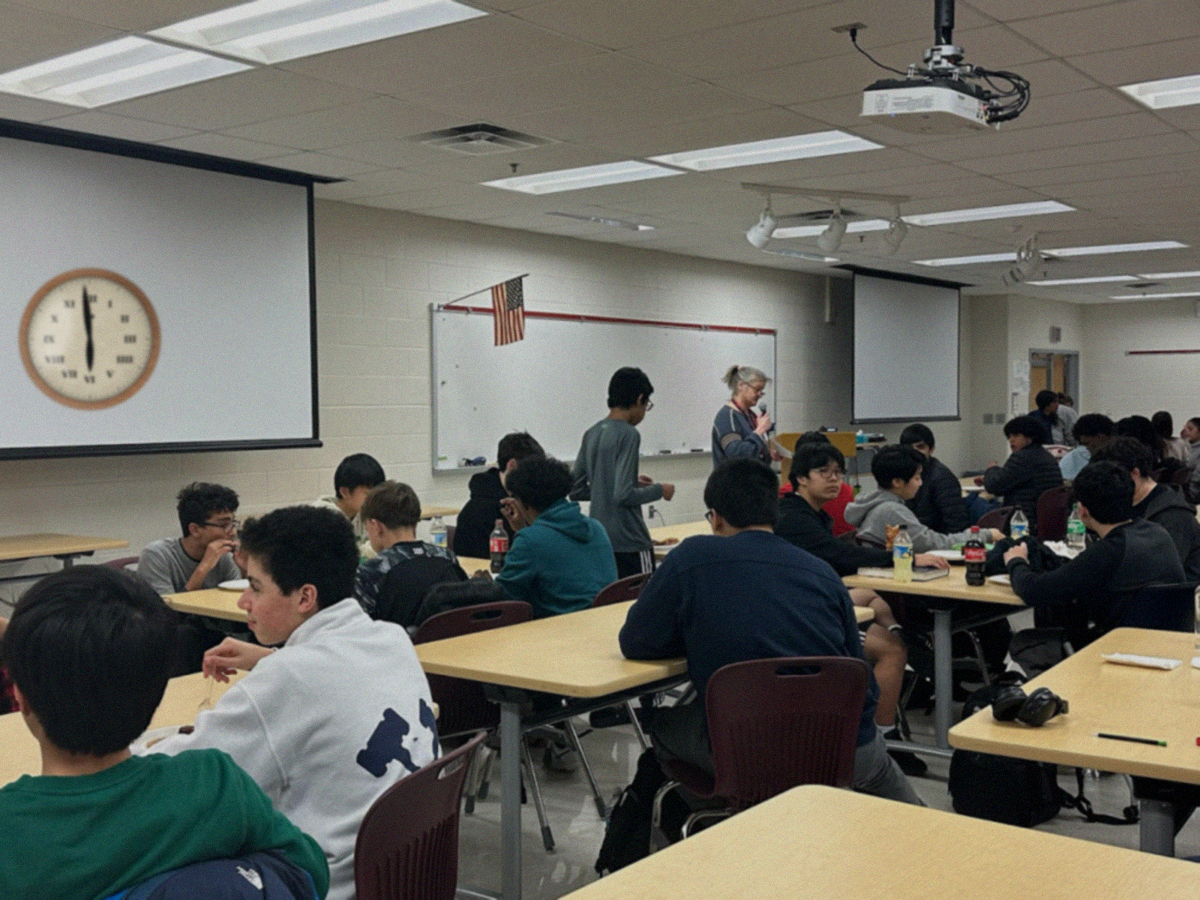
5:59
